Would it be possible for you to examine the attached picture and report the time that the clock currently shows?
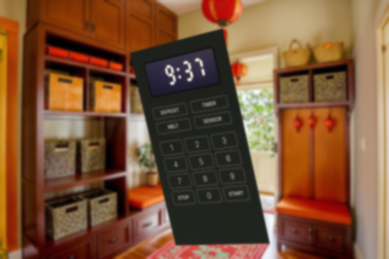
9:37
